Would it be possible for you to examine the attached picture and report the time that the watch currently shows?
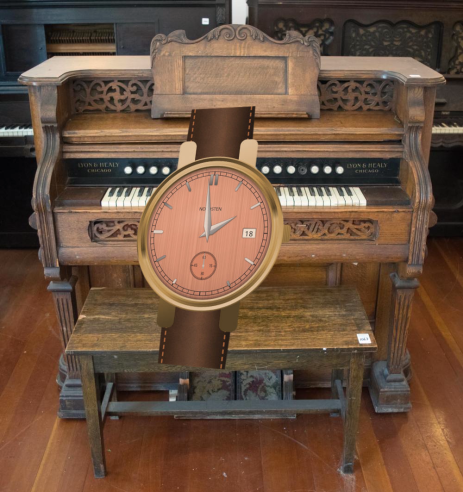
1:59
